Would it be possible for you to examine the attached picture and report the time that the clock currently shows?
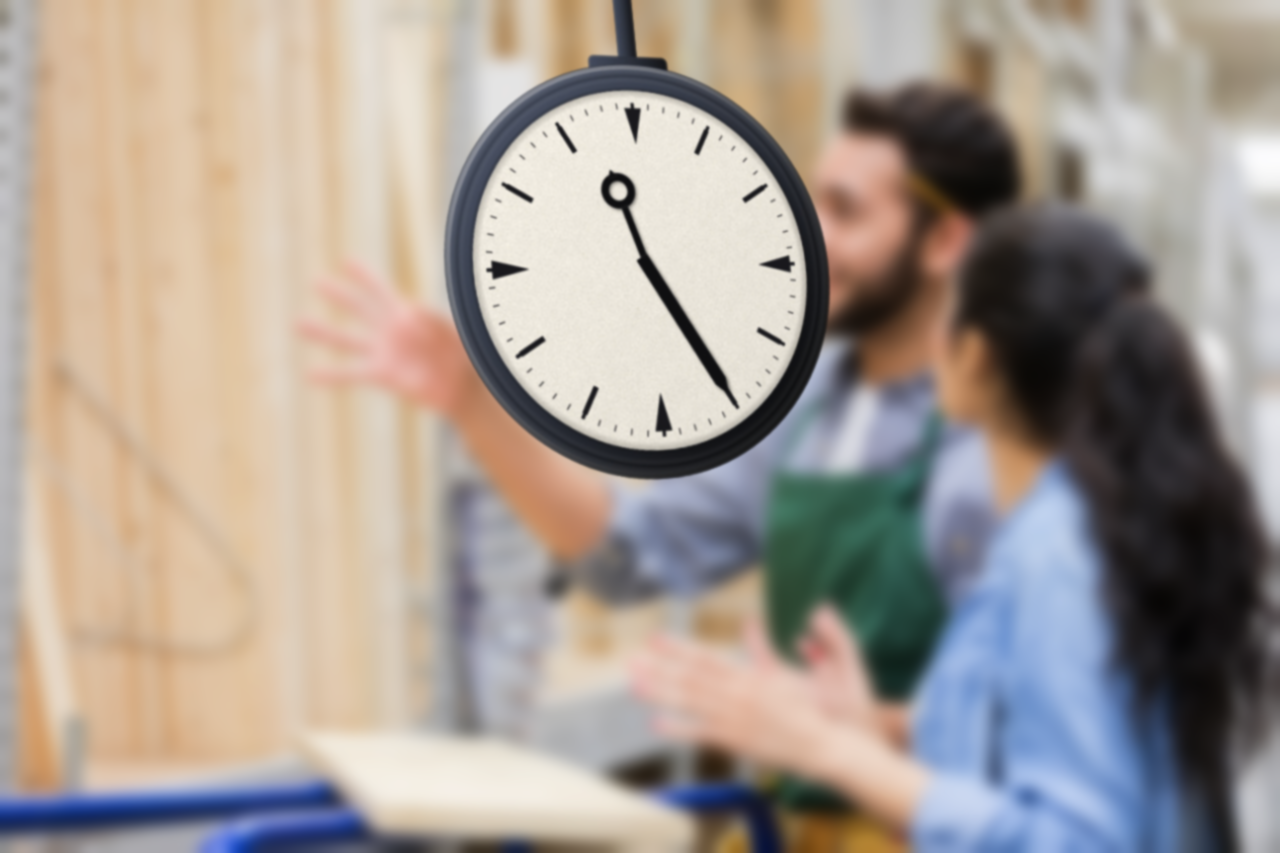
11:25
